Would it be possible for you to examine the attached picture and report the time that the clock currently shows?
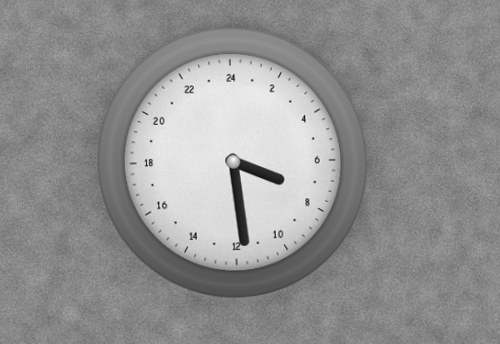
7:29
